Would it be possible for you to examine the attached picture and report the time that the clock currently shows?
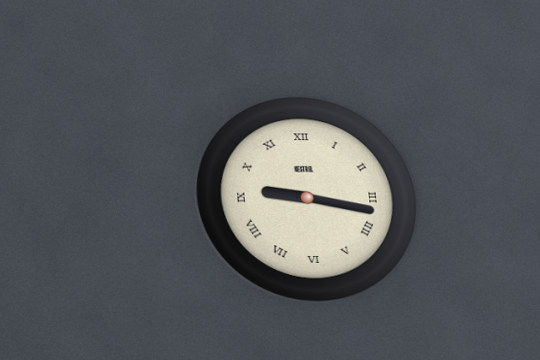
9:17
